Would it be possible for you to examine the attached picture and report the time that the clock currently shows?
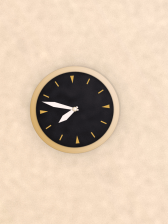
7:48
